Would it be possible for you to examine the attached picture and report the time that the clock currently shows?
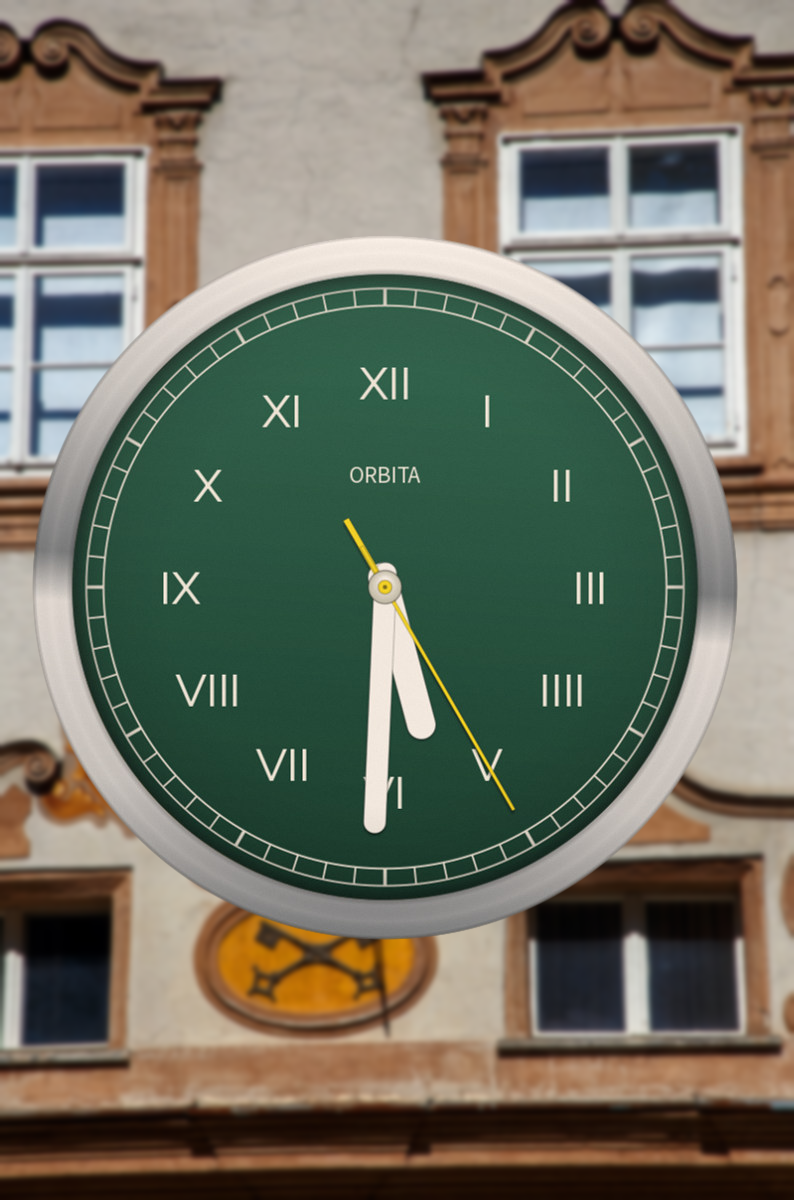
5:30:25
